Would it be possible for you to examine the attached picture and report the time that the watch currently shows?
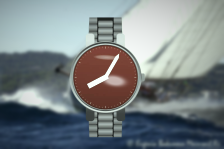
8:05
